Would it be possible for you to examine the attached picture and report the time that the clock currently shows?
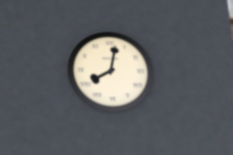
8:02
